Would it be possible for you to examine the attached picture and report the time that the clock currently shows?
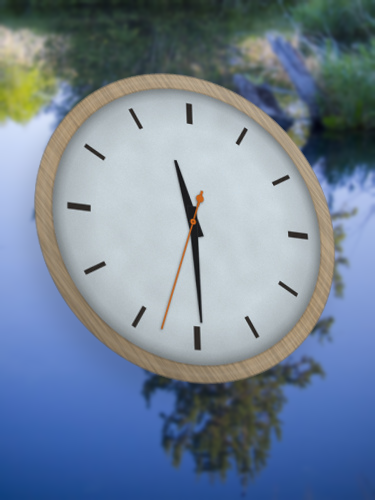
11:29:33
